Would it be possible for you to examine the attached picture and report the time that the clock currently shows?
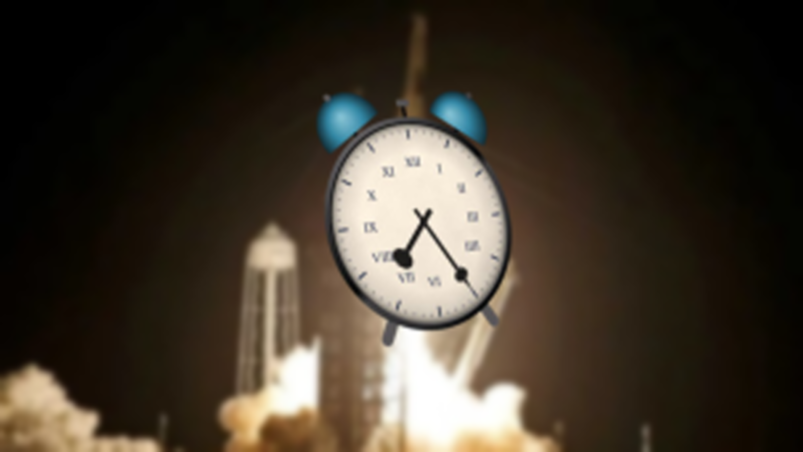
7:25
